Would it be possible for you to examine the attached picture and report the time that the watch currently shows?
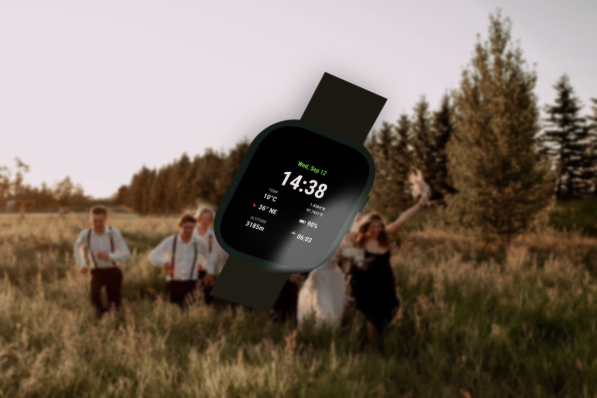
14:38
